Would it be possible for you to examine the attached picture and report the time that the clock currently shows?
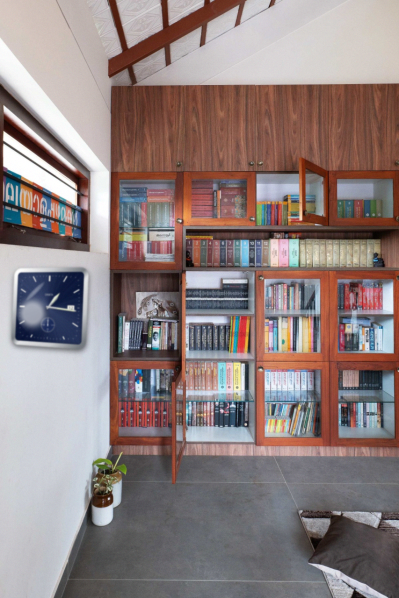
1:16
